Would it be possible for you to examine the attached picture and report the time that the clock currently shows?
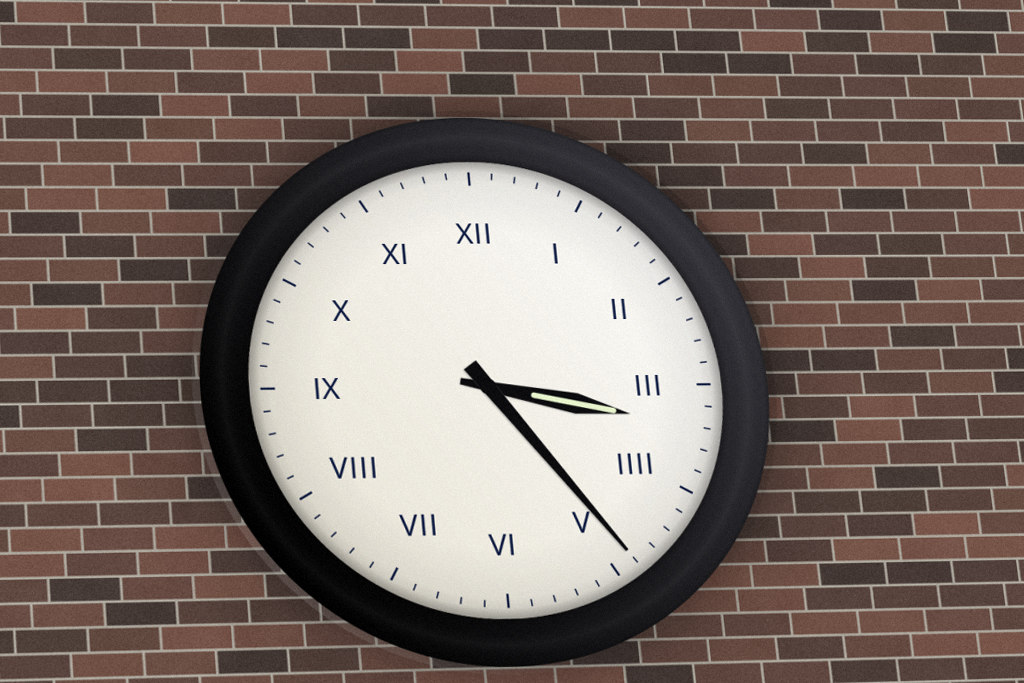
3:24
